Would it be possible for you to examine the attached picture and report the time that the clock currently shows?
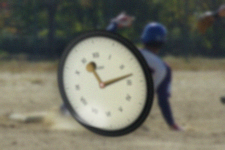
11:13
